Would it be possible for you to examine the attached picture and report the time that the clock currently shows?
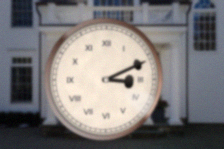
3:11
